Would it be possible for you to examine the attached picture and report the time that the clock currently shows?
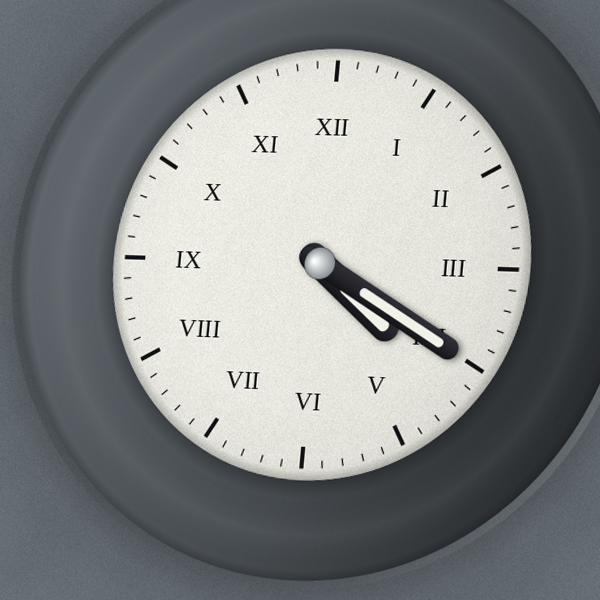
4:20
